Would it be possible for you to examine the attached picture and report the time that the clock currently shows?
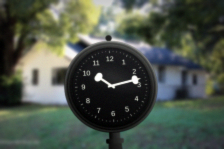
10:13
